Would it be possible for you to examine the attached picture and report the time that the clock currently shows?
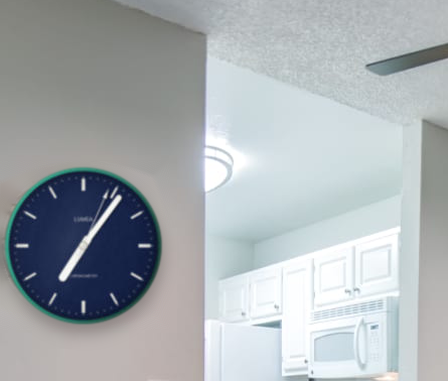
7:06:04
